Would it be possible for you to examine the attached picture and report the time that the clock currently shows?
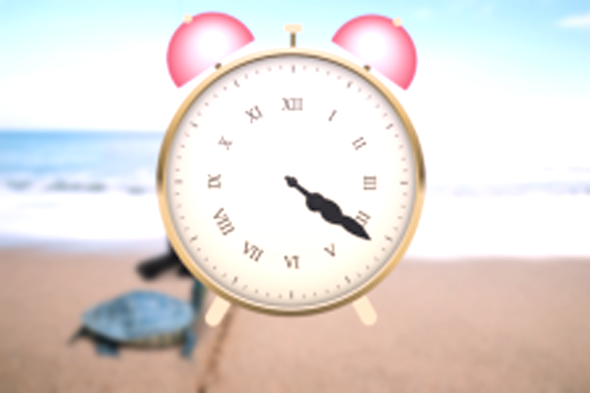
4:21
